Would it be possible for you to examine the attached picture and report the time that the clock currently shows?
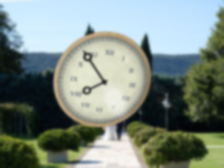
7:53
